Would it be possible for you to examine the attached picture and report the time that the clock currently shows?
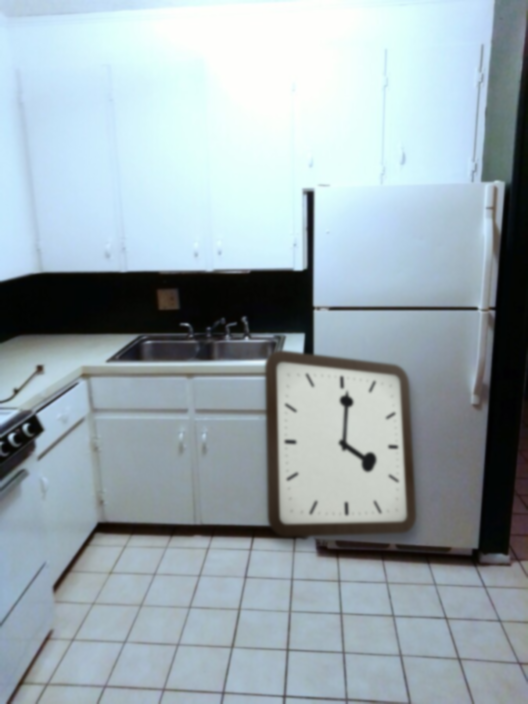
4:01
